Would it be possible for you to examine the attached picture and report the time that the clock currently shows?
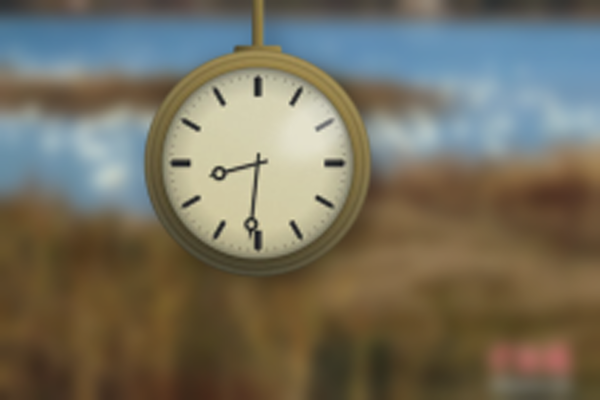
8:31
